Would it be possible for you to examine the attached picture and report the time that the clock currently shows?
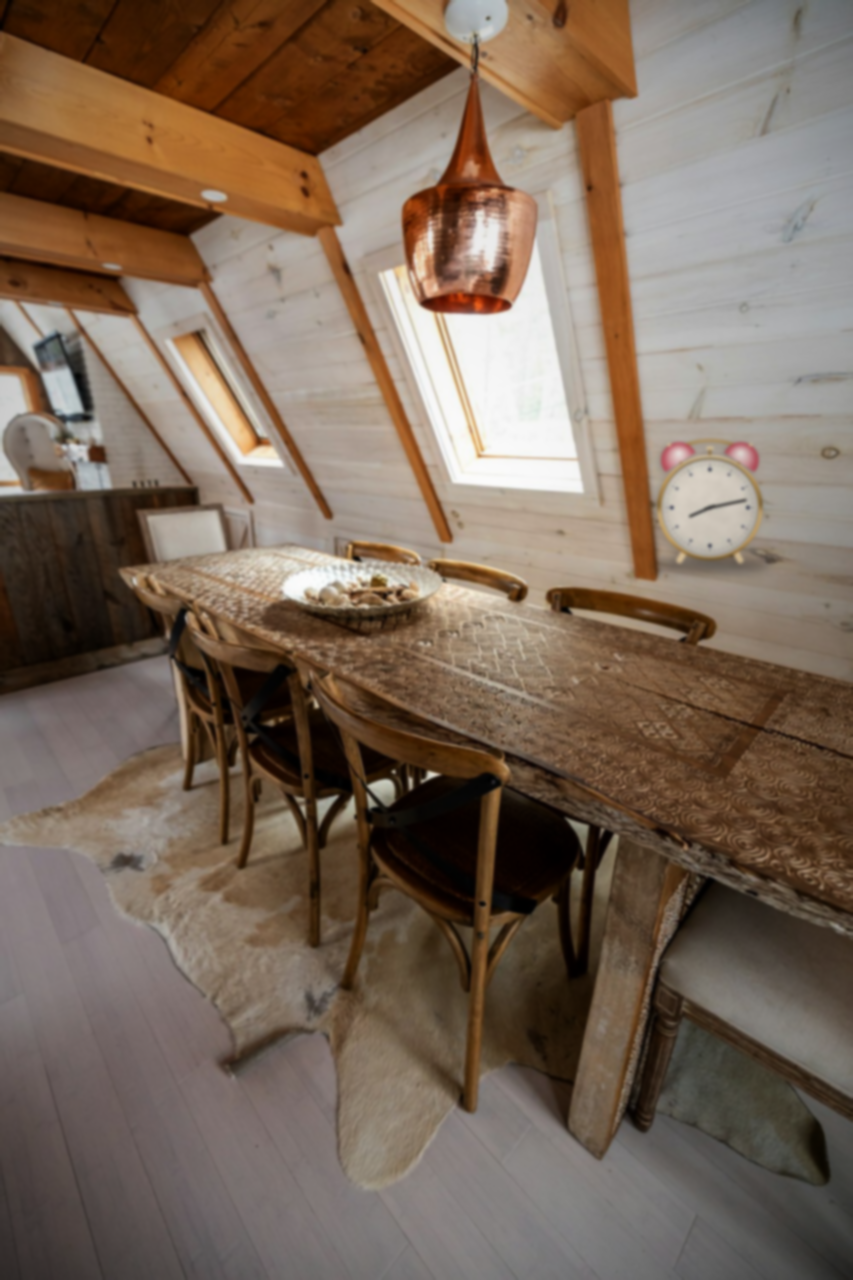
8:13
